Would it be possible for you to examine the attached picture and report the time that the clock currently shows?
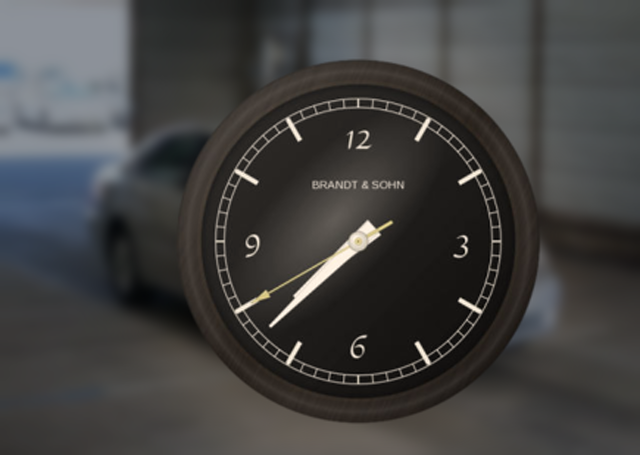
7:37:40
